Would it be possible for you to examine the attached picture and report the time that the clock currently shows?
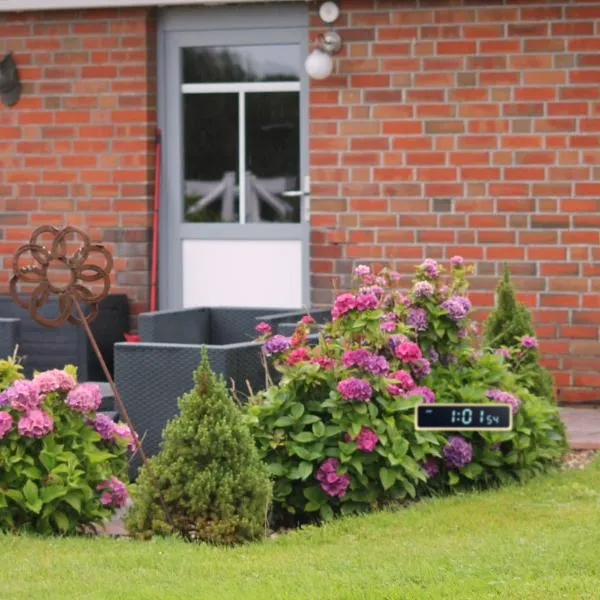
1:01
